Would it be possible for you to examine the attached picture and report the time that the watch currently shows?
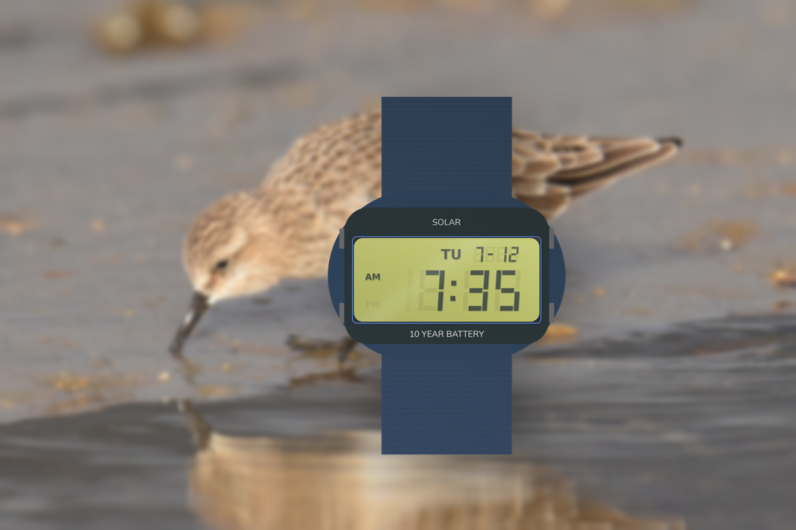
7:35
